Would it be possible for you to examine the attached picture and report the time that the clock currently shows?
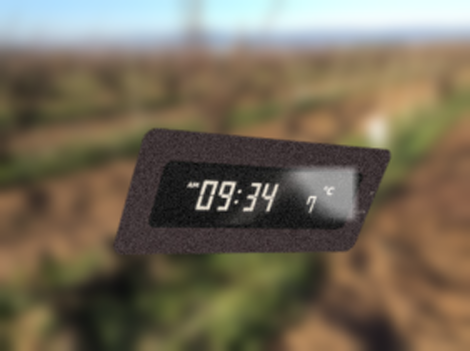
9:34
